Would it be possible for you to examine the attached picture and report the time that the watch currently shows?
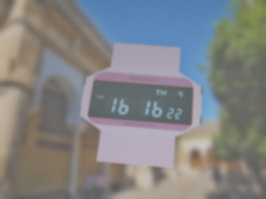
16:16:22
